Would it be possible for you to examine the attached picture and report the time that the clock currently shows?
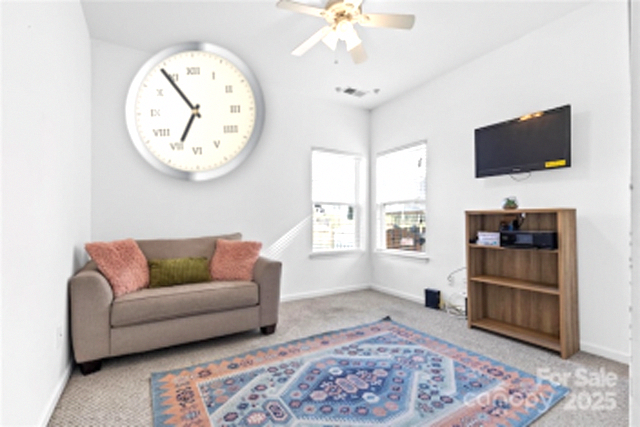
6:54
